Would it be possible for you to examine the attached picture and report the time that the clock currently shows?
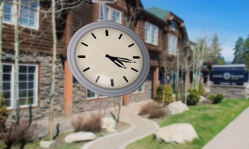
4:17
